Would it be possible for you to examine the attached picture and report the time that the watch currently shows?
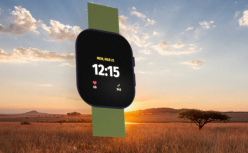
12:15
